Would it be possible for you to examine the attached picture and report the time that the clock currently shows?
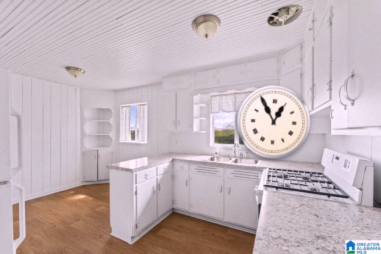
12:55
